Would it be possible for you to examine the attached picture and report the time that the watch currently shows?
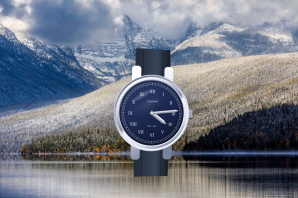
4:14
